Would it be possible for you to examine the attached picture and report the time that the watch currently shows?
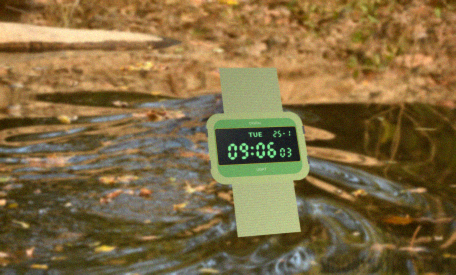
9:06:03
